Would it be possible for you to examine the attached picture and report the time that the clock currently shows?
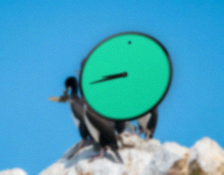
8:42
